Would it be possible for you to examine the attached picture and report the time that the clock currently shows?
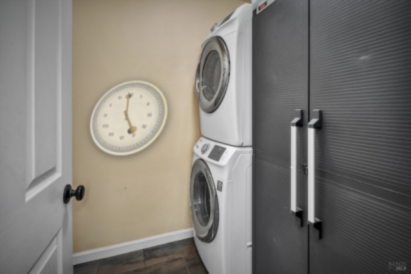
4:59
